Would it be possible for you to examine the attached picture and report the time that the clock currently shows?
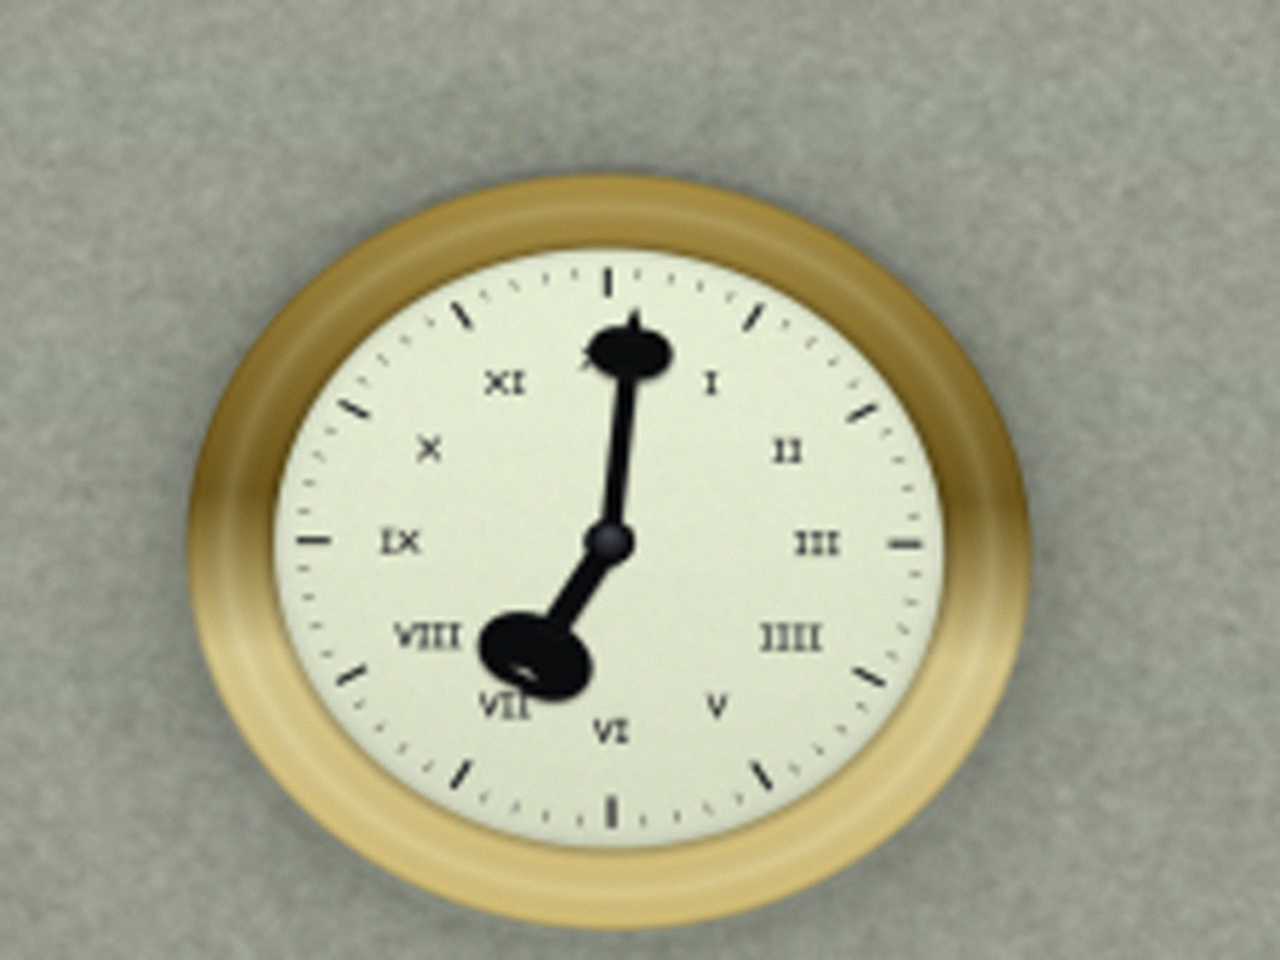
7:01
